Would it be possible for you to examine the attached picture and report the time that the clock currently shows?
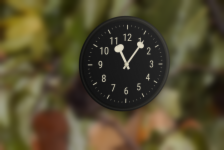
11:06
